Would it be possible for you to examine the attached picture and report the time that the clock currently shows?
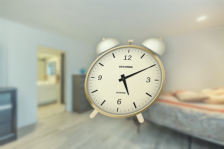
5:10
